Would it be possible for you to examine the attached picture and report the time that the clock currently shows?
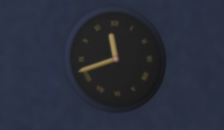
11:42
